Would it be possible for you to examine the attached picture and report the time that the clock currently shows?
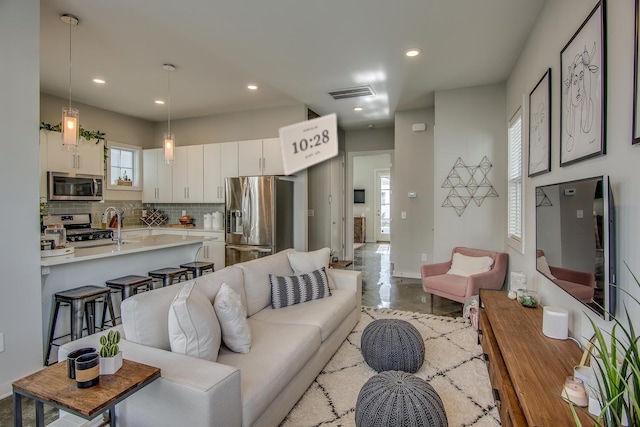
10:28
